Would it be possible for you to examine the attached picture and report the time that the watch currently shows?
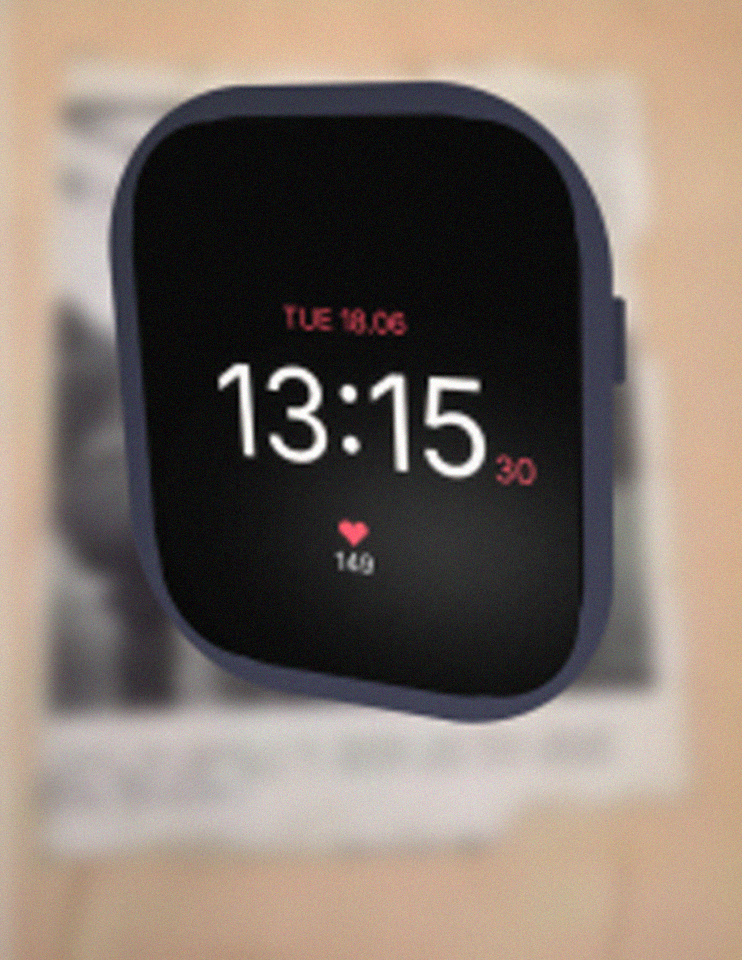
13:15:30
